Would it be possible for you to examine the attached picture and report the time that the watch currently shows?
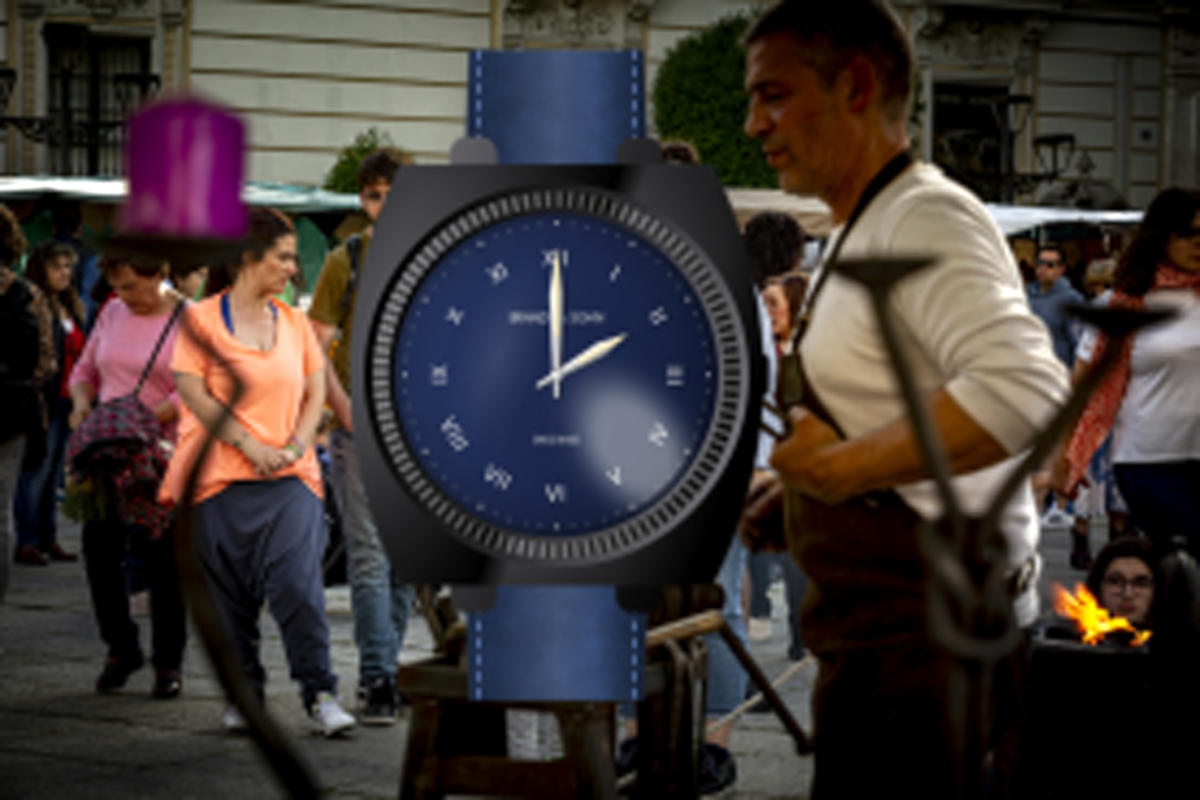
2:00
